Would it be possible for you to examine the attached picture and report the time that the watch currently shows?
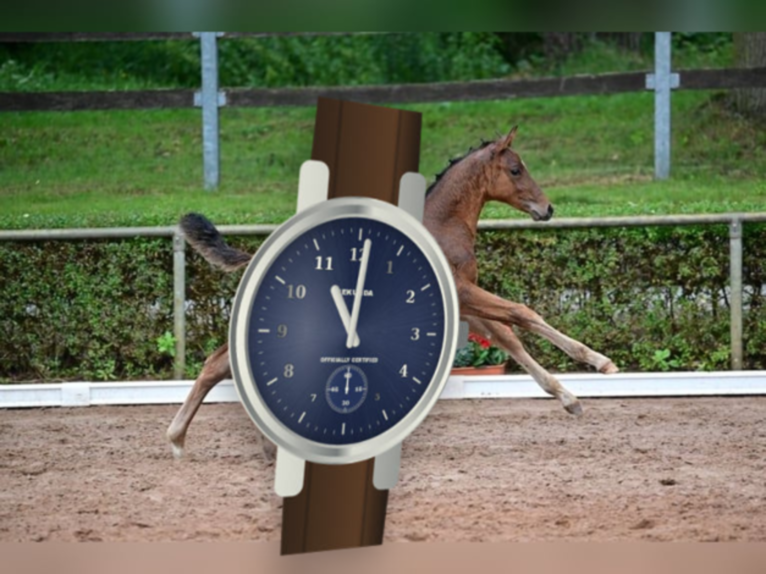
11:01
